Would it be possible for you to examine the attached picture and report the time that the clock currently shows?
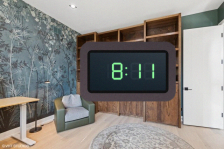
8:11
